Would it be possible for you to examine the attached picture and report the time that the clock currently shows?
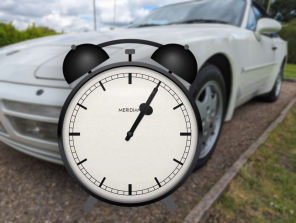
1:05
